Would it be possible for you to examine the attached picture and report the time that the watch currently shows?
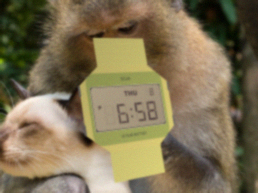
6:58
